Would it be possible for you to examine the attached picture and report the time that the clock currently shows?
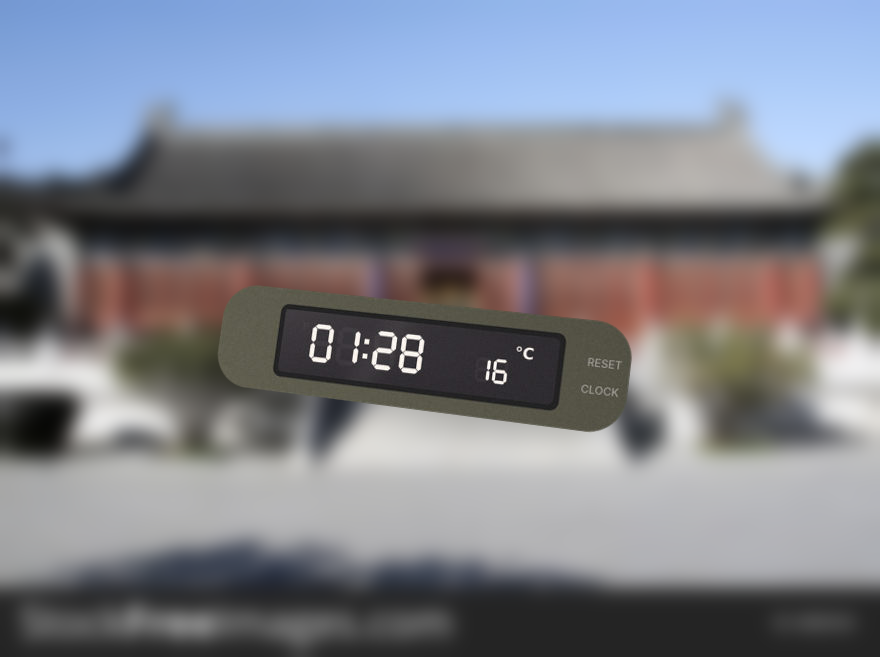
1:28
